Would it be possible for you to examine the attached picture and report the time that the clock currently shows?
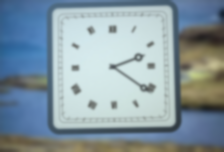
2:21
